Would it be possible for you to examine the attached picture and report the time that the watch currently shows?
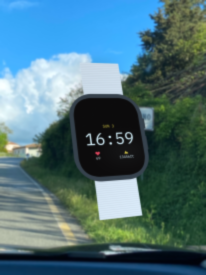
16:59
